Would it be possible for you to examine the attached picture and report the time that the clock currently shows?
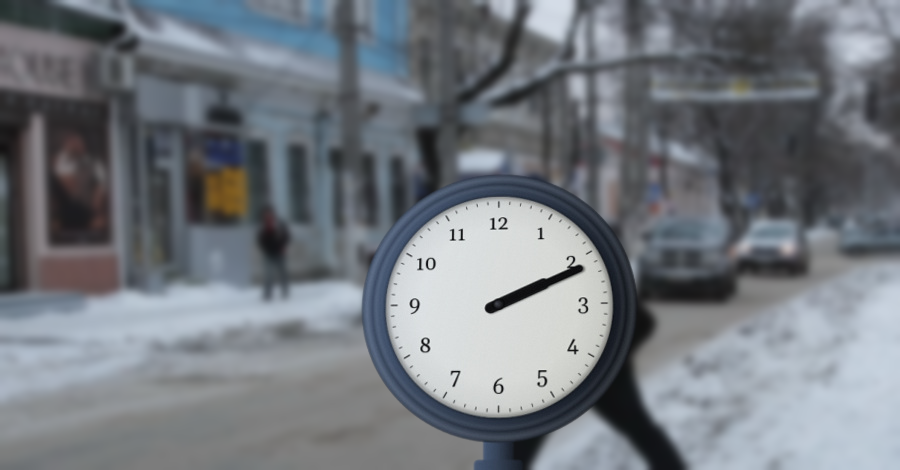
2:11
